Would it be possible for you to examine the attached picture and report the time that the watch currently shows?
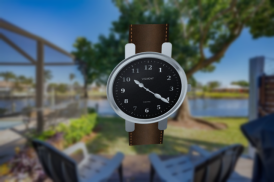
10:21
